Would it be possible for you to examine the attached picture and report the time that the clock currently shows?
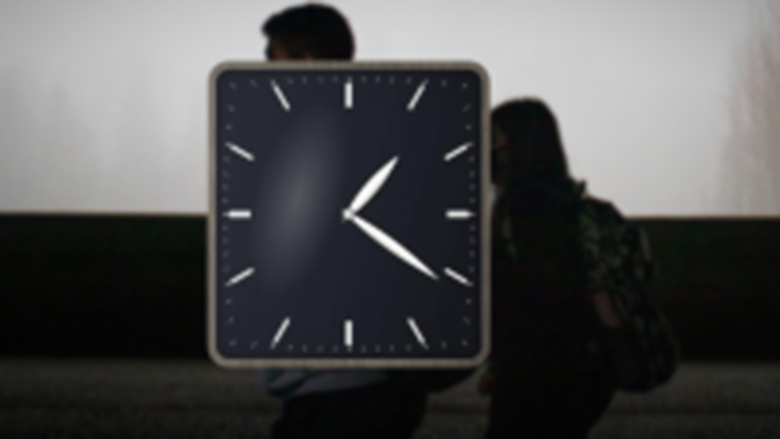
1:21
